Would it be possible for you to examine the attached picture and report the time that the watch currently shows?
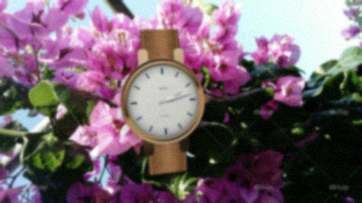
2:13
